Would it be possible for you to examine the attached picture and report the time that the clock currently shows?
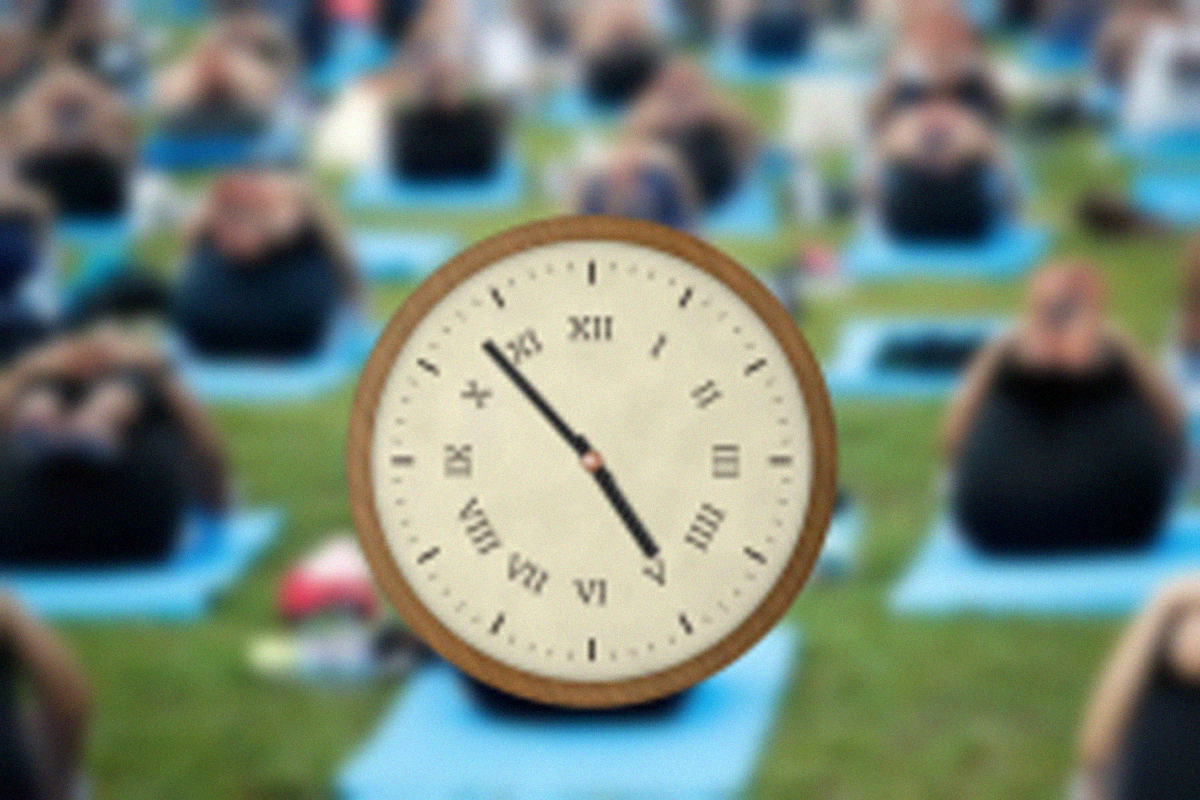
4:53
